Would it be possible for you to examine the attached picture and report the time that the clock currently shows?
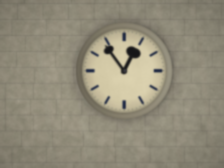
12:54
